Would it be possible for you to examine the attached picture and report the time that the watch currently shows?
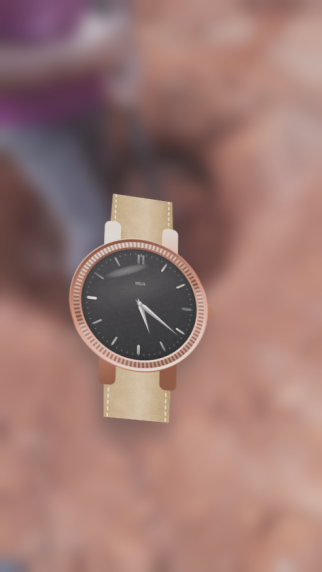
5:21
